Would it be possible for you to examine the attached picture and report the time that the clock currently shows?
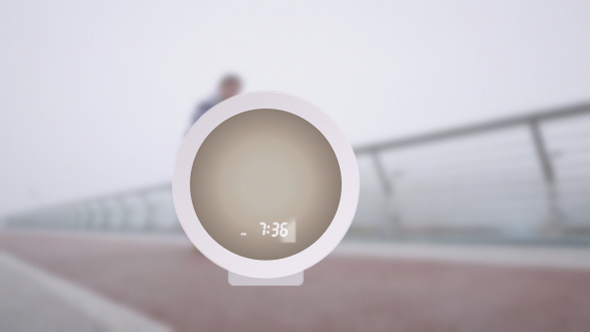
7:36
